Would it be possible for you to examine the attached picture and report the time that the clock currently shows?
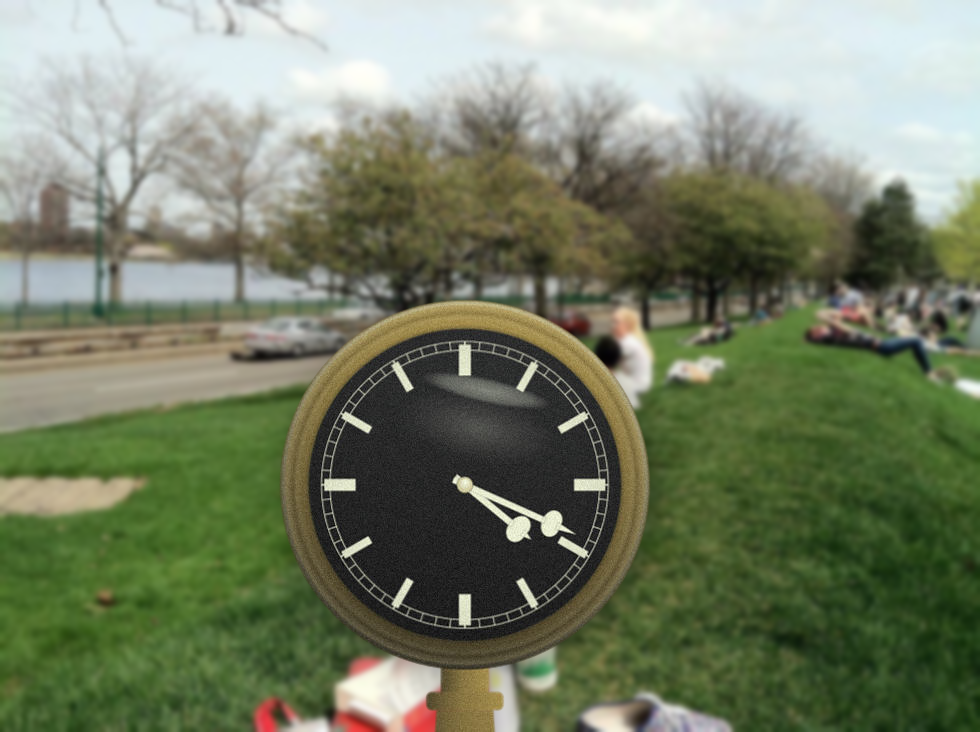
4:19
